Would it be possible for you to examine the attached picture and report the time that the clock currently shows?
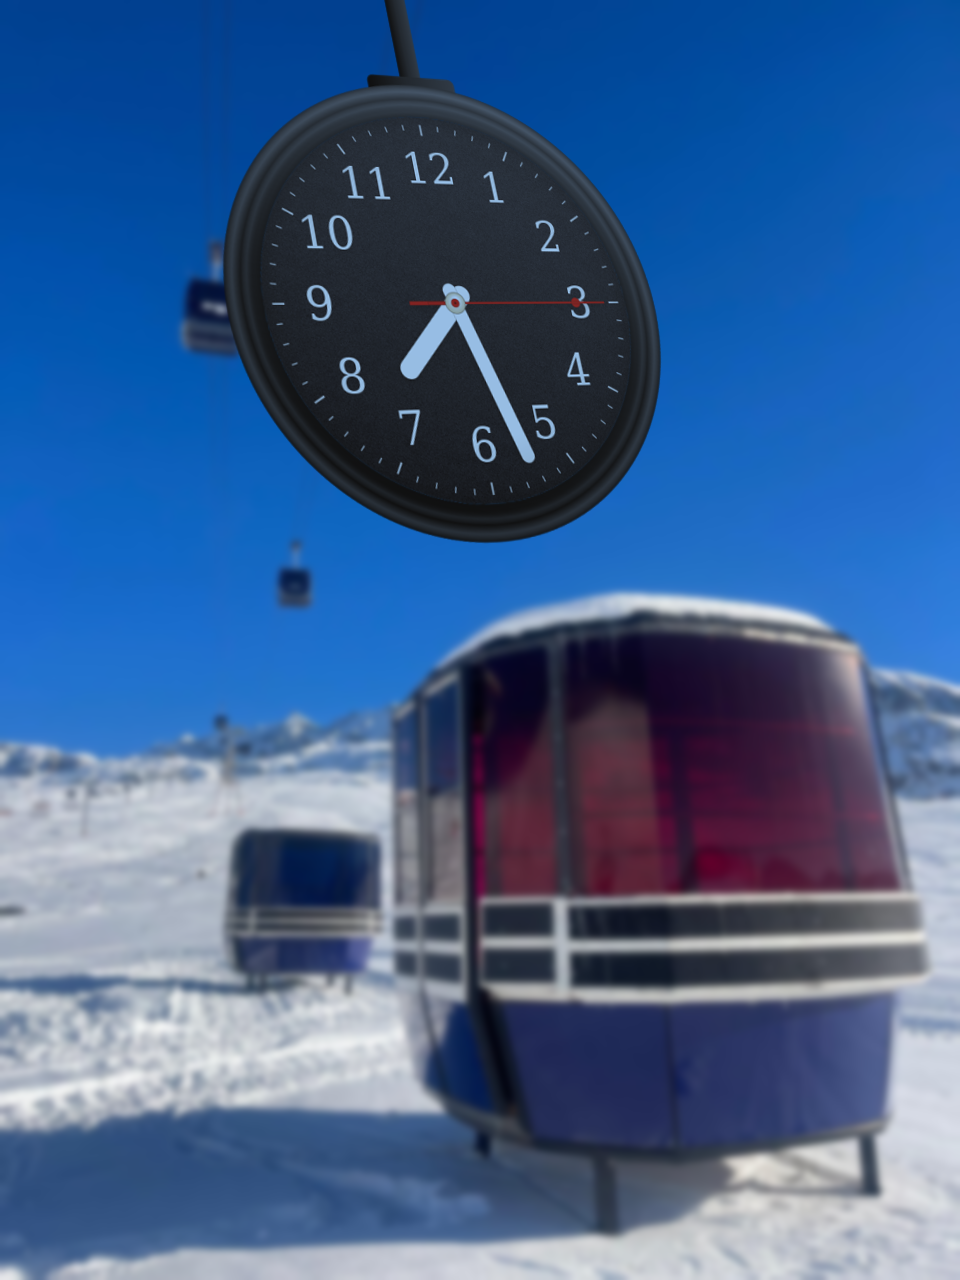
7:27:15
